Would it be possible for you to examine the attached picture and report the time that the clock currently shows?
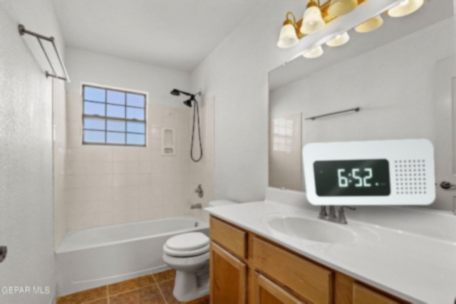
6:52
